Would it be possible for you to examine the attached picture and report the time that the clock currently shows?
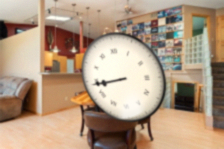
8:44
